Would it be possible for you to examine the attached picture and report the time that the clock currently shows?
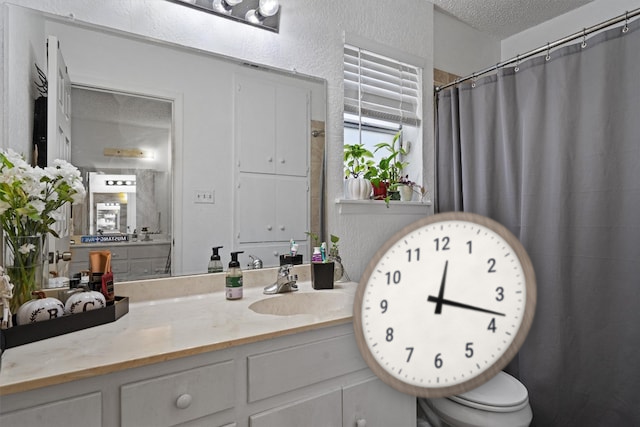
12:18
